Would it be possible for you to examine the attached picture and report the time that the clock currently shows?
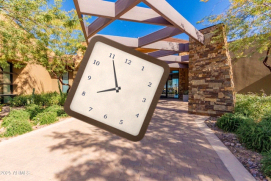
7:55
